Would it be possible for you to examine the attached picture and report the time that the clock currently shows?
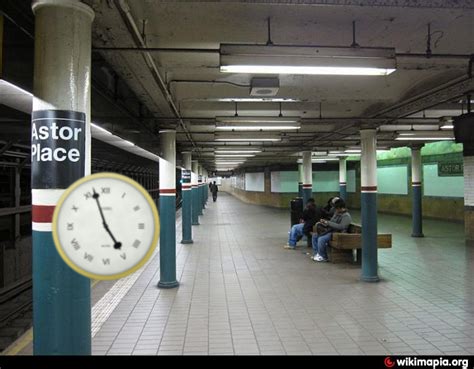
4:57
